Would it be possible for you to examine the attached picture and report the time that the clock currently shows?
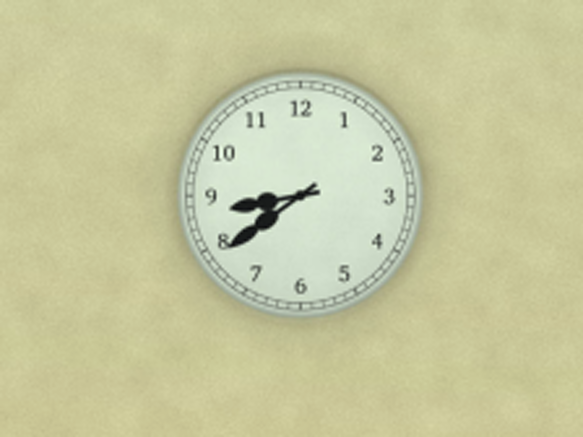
8:39
